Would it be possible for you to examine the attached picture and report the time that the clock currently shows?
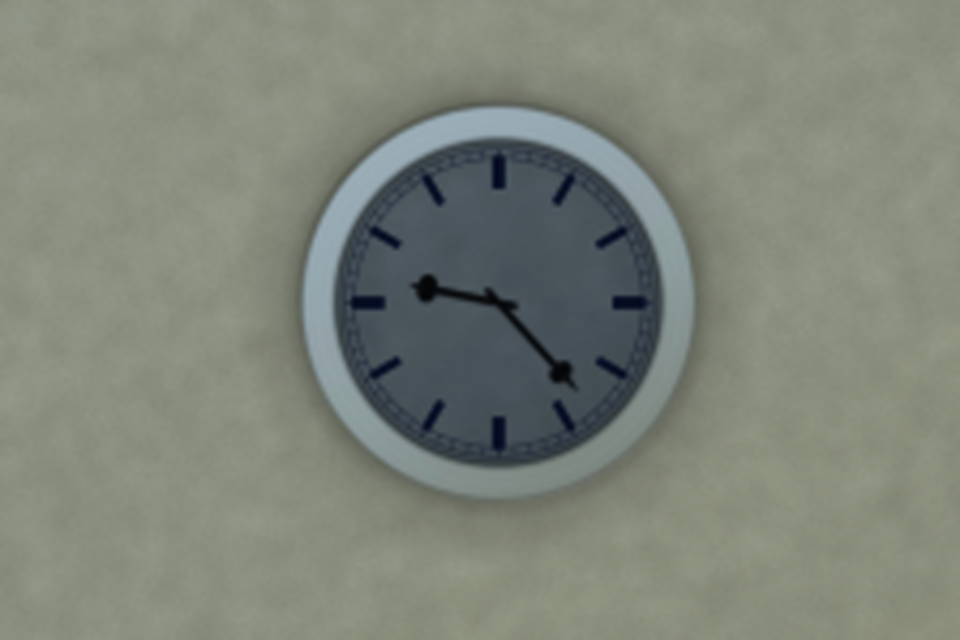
9:23
